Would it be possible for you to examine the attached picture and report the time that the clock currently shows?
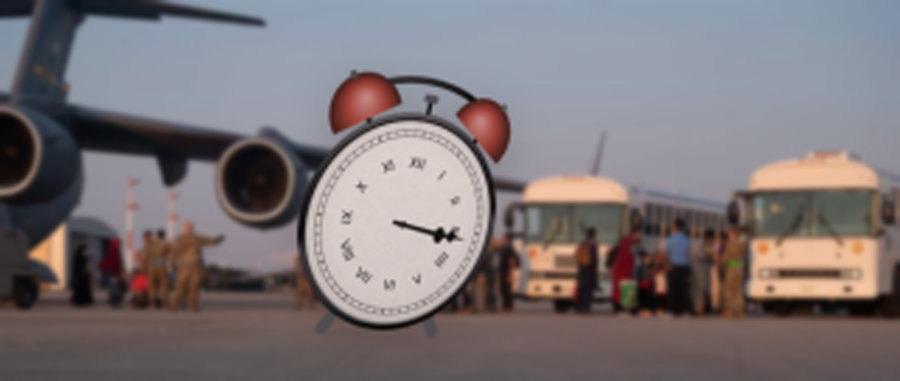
3:16
